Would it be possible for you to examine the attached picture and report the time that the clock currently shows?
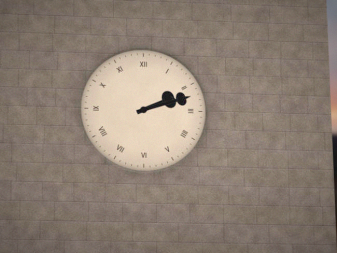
2:12
